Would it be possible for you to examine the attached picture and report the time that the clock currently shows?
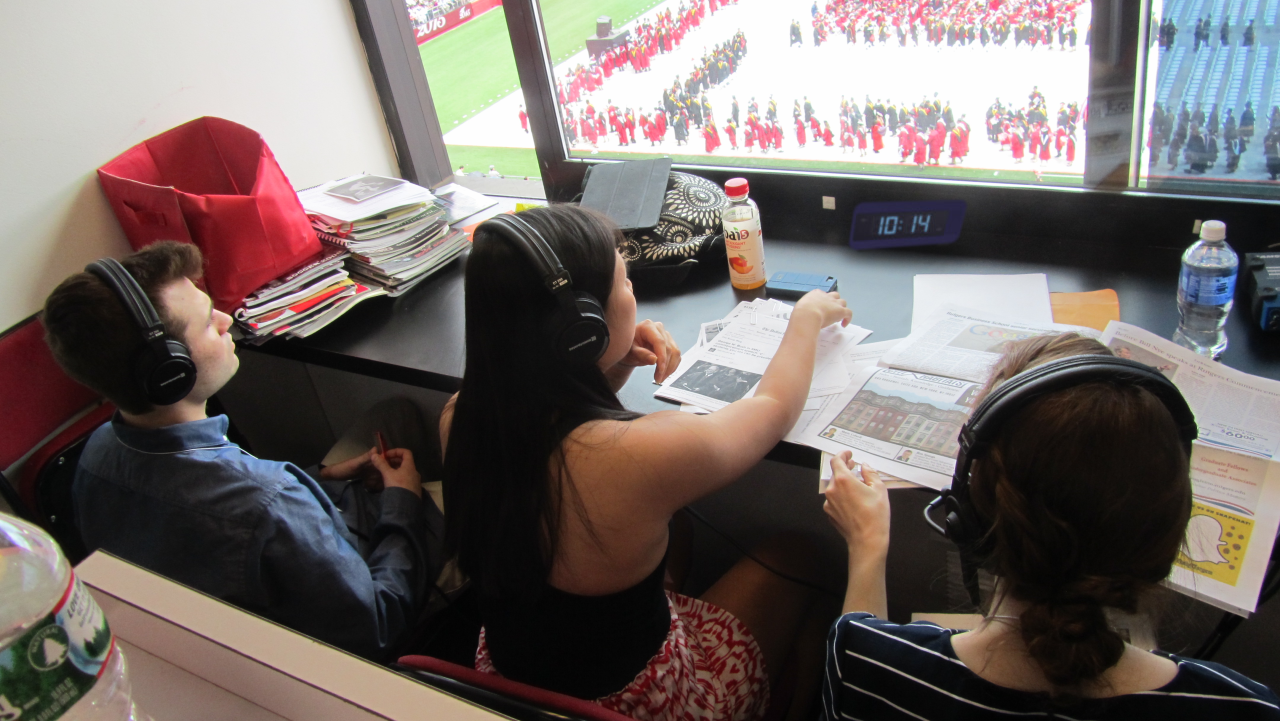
10:14
